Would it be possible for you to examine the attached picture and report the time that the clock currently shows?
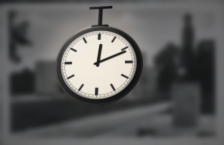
12:11
